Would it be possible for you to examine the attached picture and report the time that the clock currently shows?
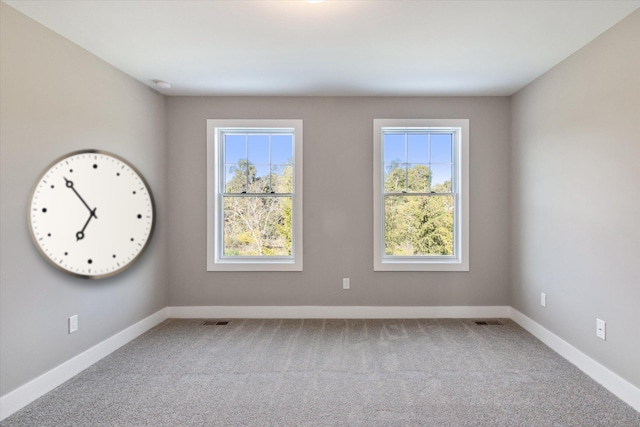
6:53
